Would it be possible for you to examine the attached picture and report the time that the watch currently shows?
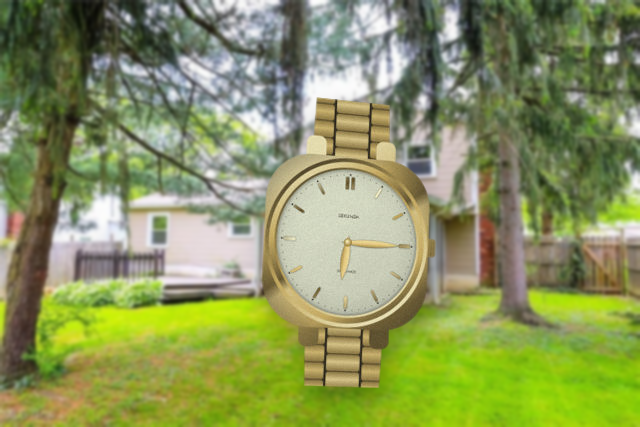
6:15
